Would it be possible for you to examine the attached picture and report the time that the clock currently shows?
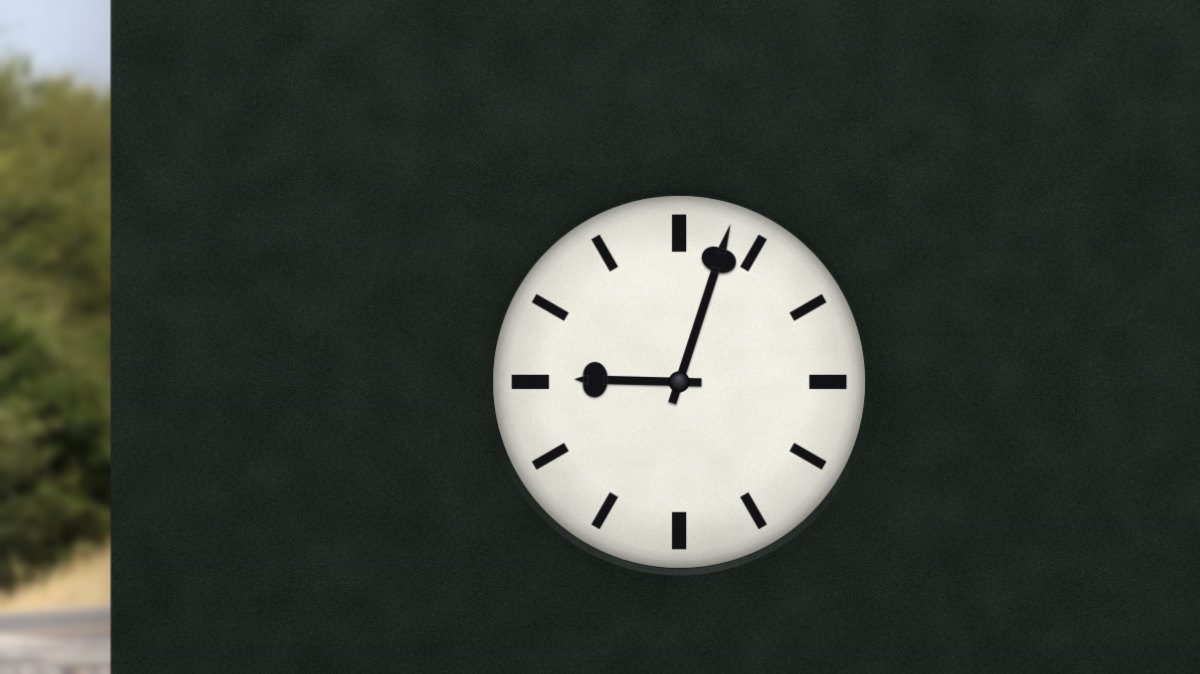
9:03
